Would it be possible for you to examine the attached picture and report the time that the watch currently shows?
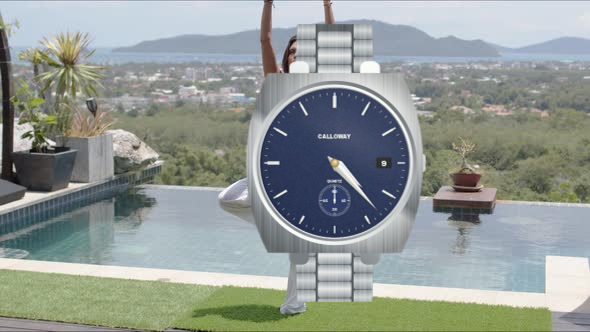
4:23
